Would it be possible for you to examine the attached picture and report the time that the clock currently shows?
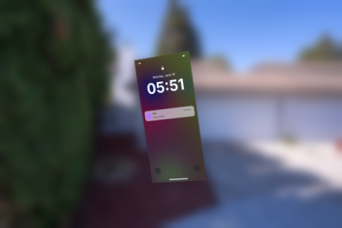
5:51
